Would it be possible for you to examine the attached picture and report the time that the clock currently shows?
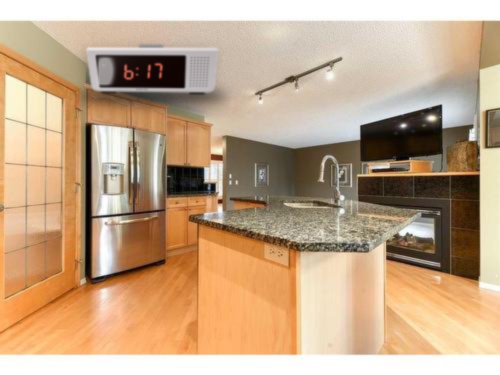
6:17
